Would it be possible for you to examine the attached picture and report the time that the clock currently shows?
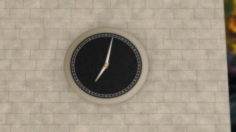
7:02
